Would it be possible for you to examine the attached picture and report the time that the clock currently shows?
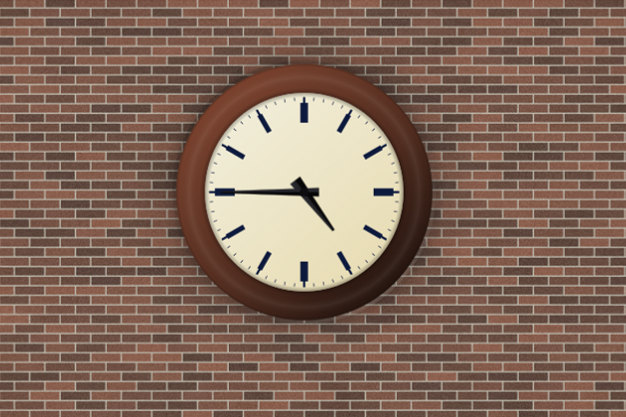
4:45
